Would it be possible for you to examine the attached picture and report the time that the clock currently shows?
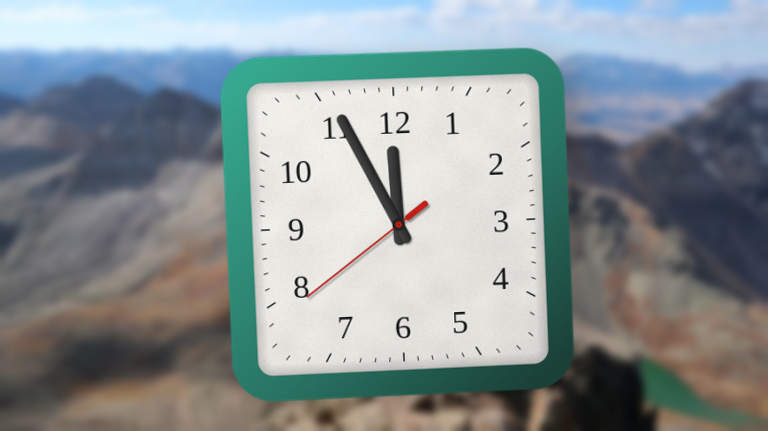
11:55:39
